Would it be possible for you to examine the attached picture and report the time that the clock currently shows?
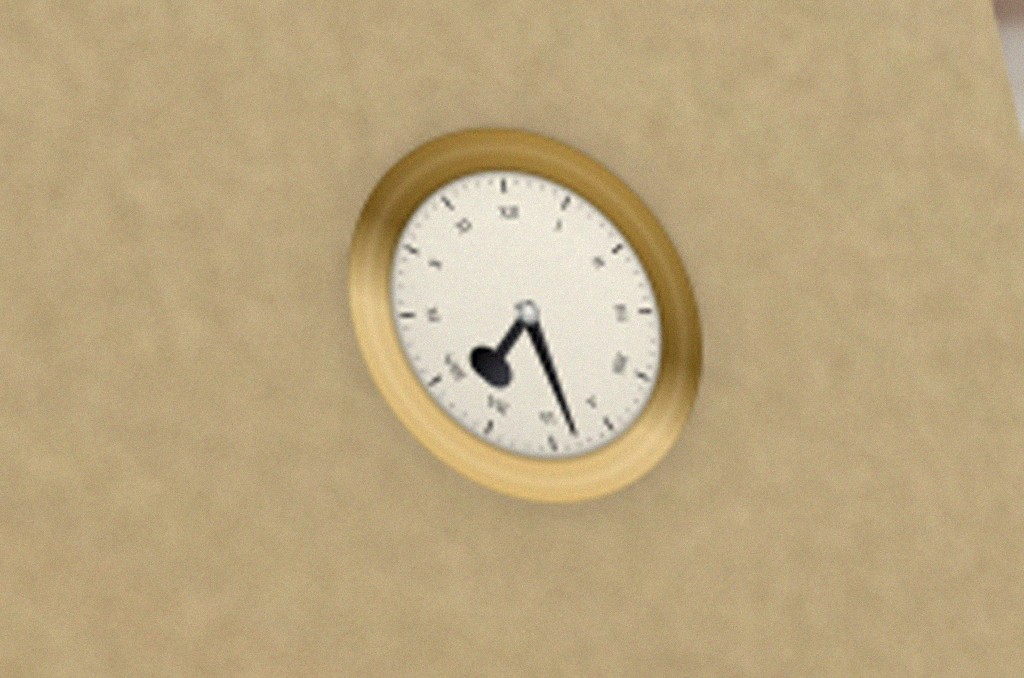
7:28
